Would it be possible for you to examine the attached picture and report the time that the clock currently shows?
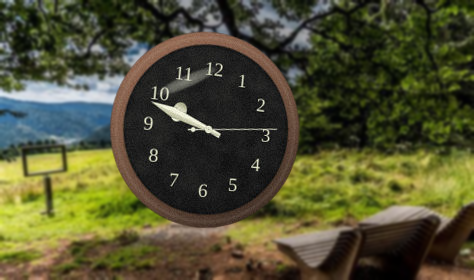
9:48:14
